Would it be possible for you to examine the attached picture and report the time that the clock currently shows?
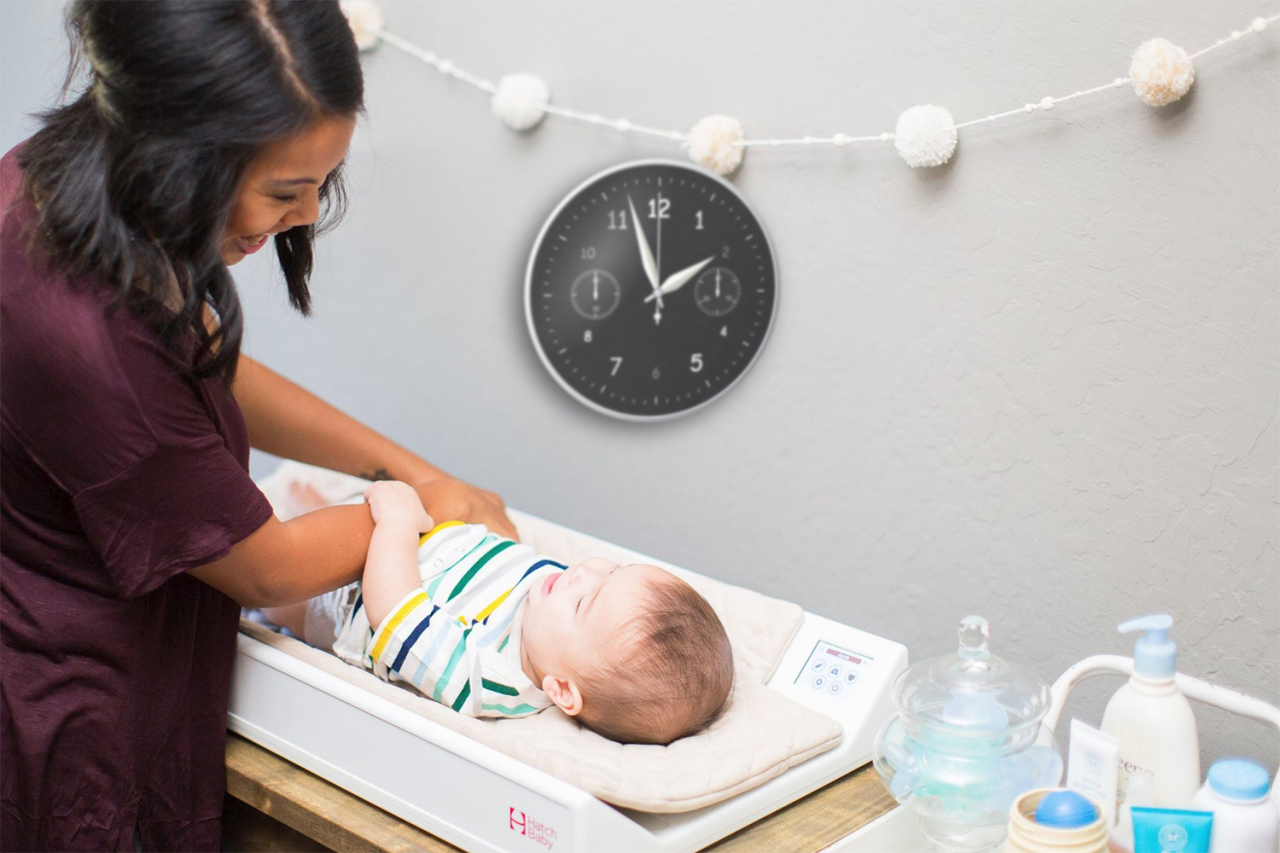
1:57
